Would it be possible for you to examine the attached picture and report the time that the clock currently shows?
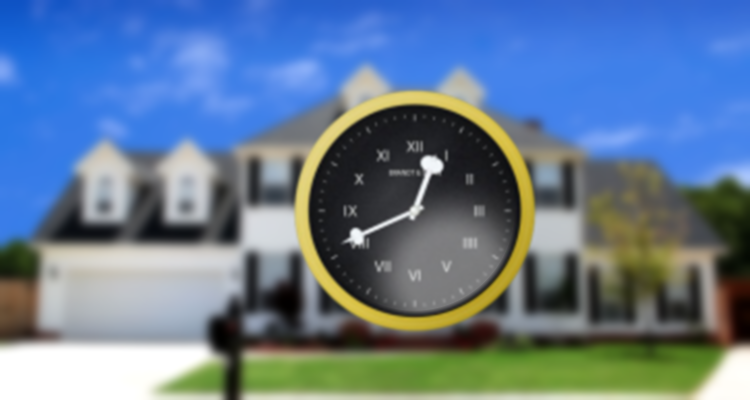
12:41
